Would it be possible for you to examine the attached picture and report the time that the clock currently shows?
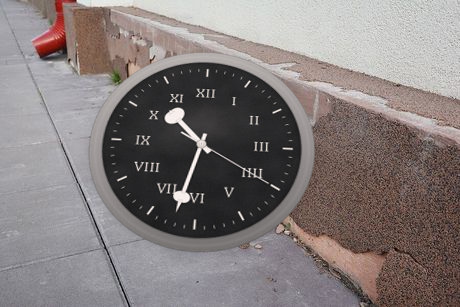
10:32:20
